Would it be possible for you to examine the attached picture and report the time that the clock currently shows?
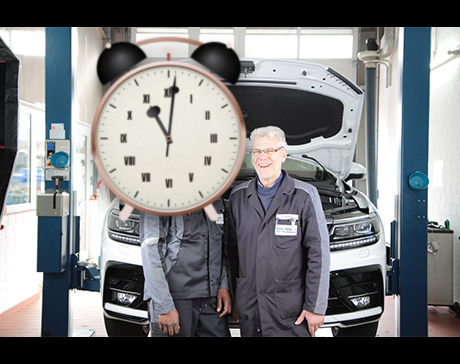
11:01:01
